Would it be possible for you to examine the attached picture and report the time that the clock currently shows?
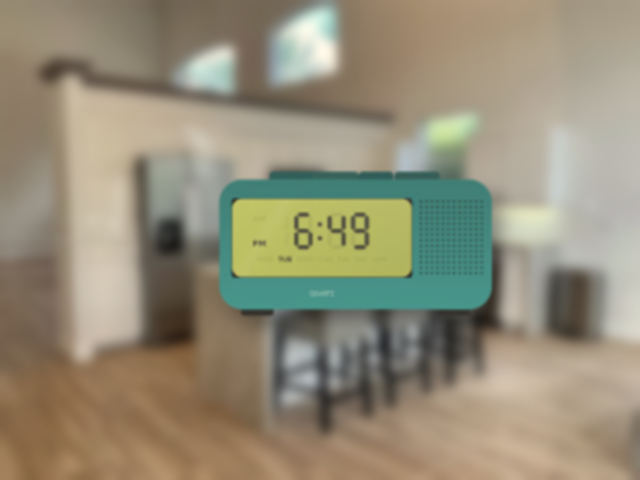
6:49
